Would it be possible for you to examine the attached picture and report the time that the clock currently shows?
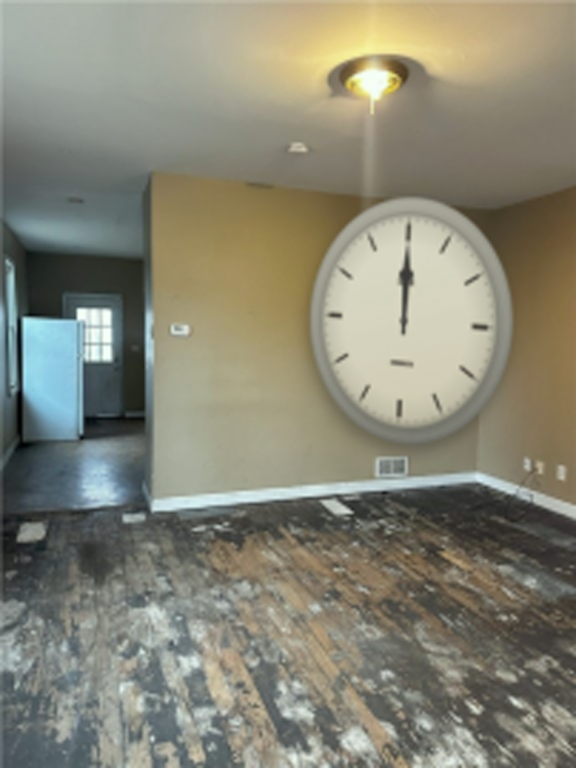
12:00
